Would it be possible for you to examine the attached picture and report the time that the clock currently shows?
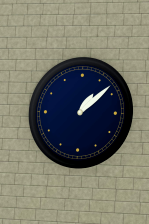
1:08
